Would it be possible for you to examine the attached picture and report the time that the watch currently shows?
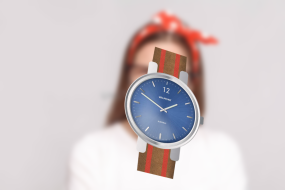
1:49
